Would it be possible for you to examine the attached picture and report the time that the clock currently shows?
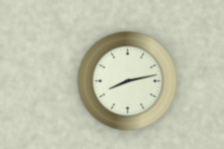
8:13
